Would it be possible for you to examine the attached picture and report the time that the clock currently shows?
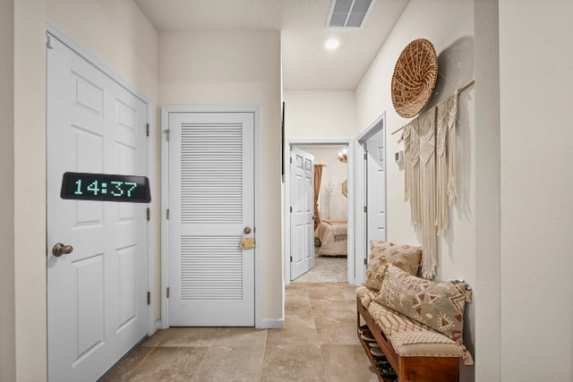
14:37
